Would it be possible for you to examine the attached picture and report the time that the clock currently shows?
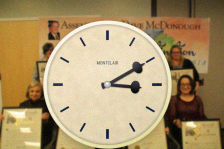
3:10
